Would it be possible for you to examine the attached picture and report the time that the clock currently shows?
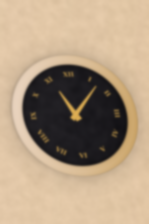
11:07
